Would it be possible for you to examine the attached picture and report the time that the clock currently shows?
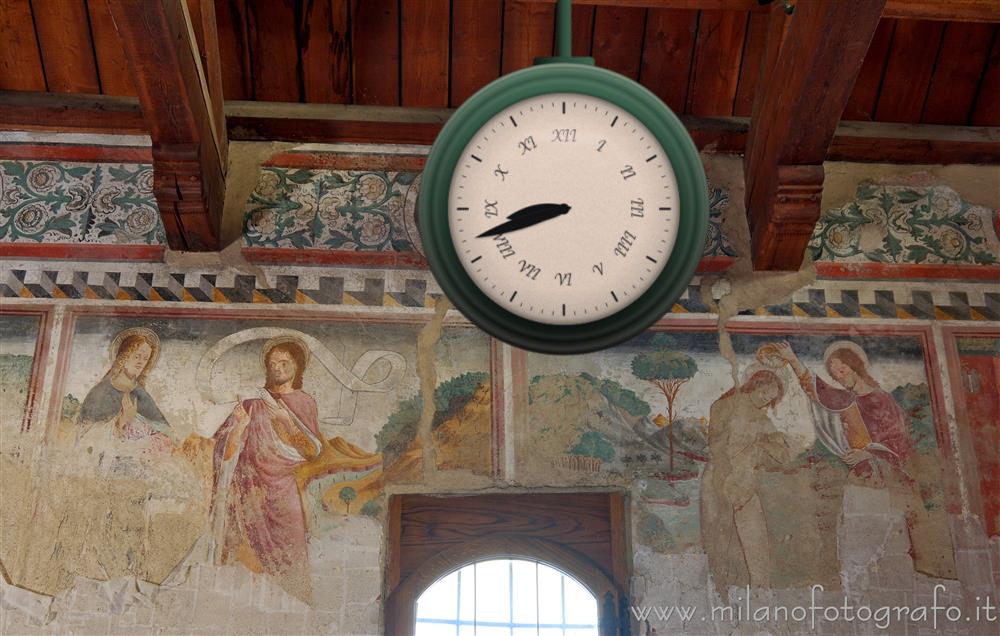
8:42
